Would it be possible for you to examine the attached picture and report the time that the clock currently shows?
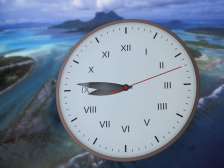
8:46:12
